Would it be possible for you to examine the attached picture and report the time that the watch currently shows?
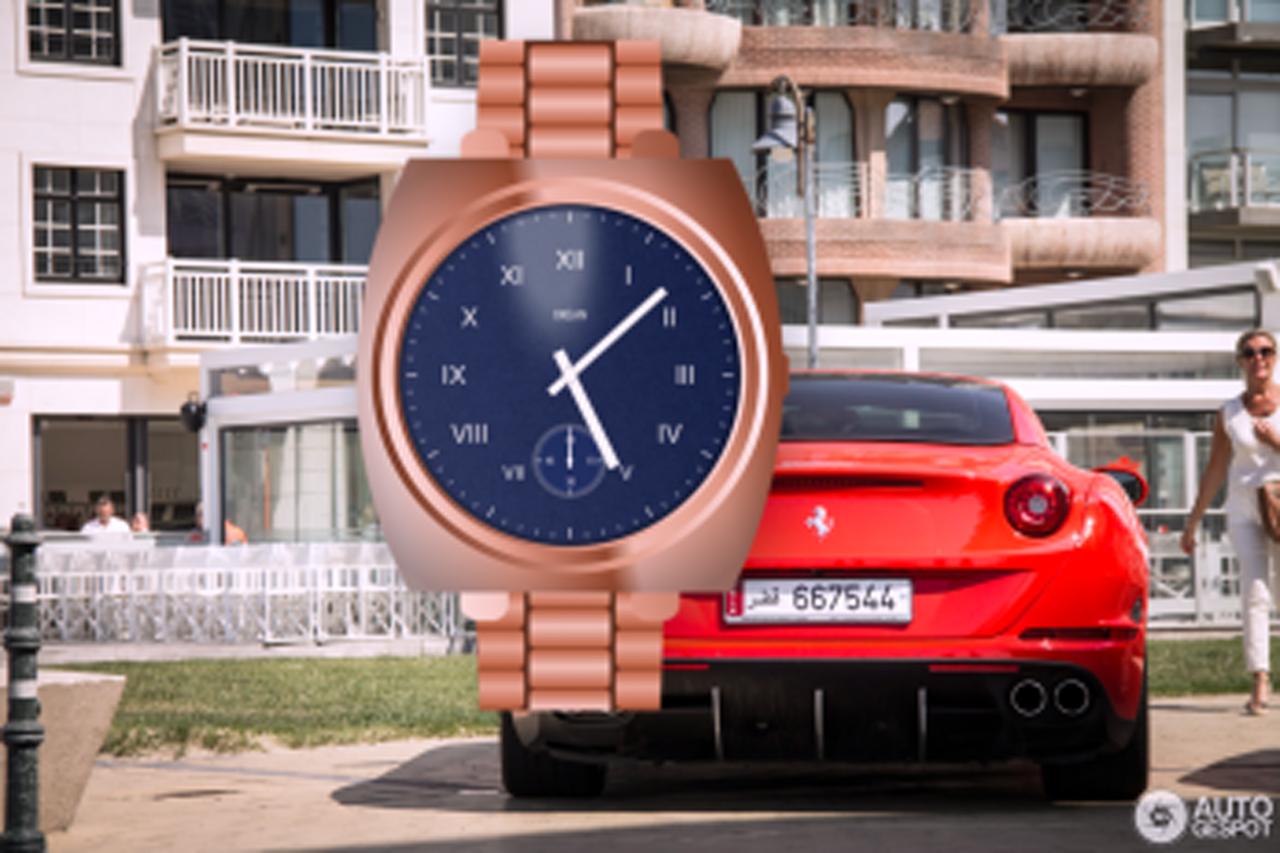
5:08
